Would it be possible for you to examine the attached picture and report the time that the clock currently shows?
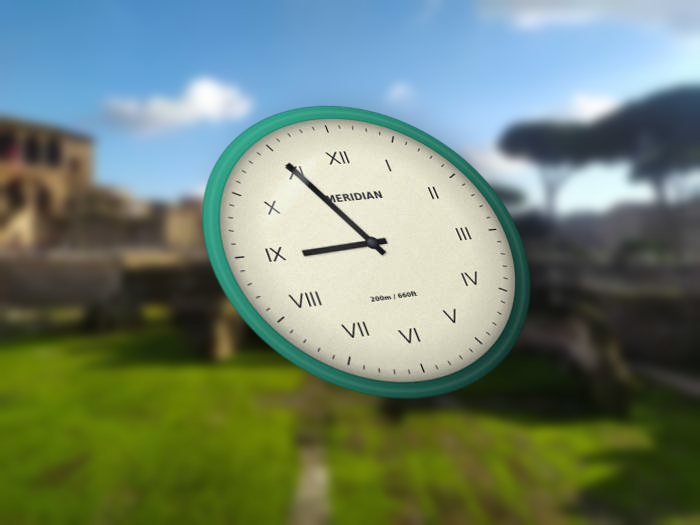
8:55
